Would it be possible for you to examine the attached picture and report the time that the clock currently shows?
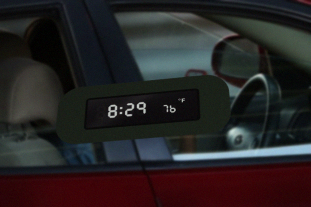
8:29
